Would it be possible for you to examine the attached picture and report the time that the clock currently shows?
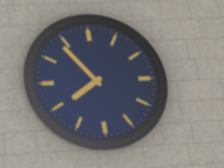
7:54
